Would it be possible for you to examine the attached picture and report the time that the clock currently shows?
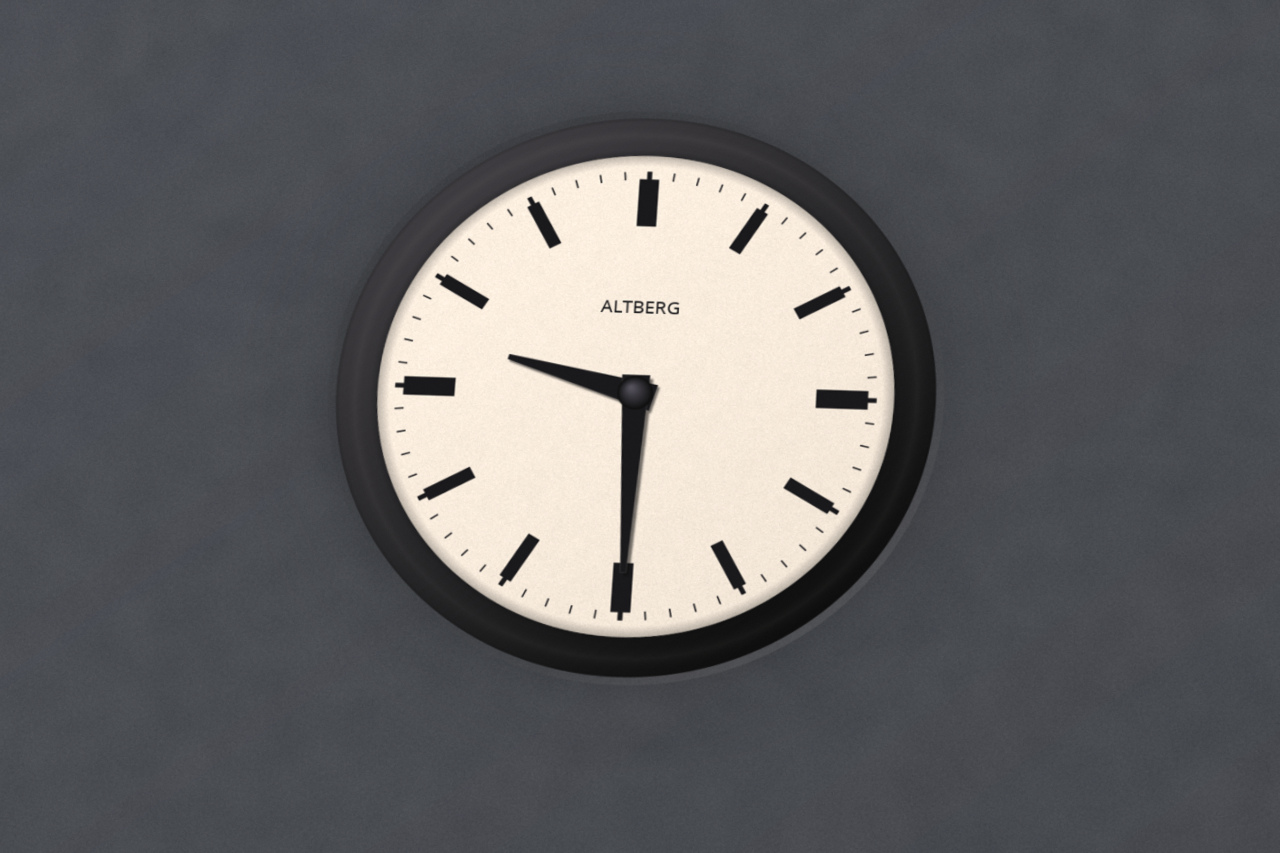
9:30
